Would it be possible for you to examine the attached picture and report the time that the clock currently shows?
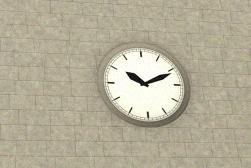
10:11
